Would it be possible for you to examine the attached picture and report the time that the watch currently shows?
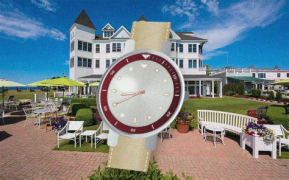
8:40
